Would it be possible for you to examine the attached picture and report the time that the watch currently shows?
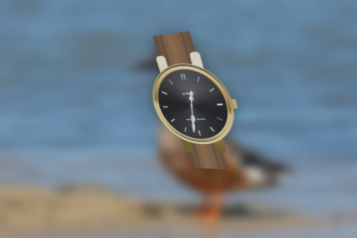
12:32
